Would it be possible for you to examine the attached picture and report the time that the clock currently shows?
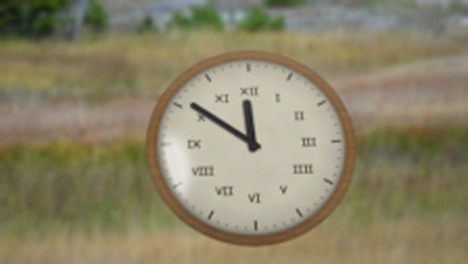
11:51
